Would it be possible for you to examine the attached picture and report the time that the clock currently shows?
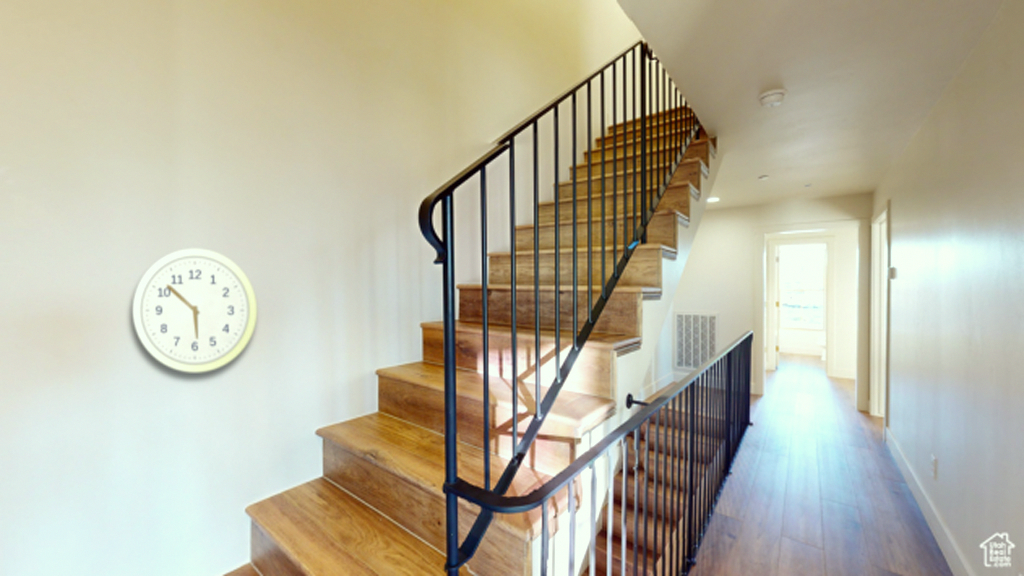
5:52
